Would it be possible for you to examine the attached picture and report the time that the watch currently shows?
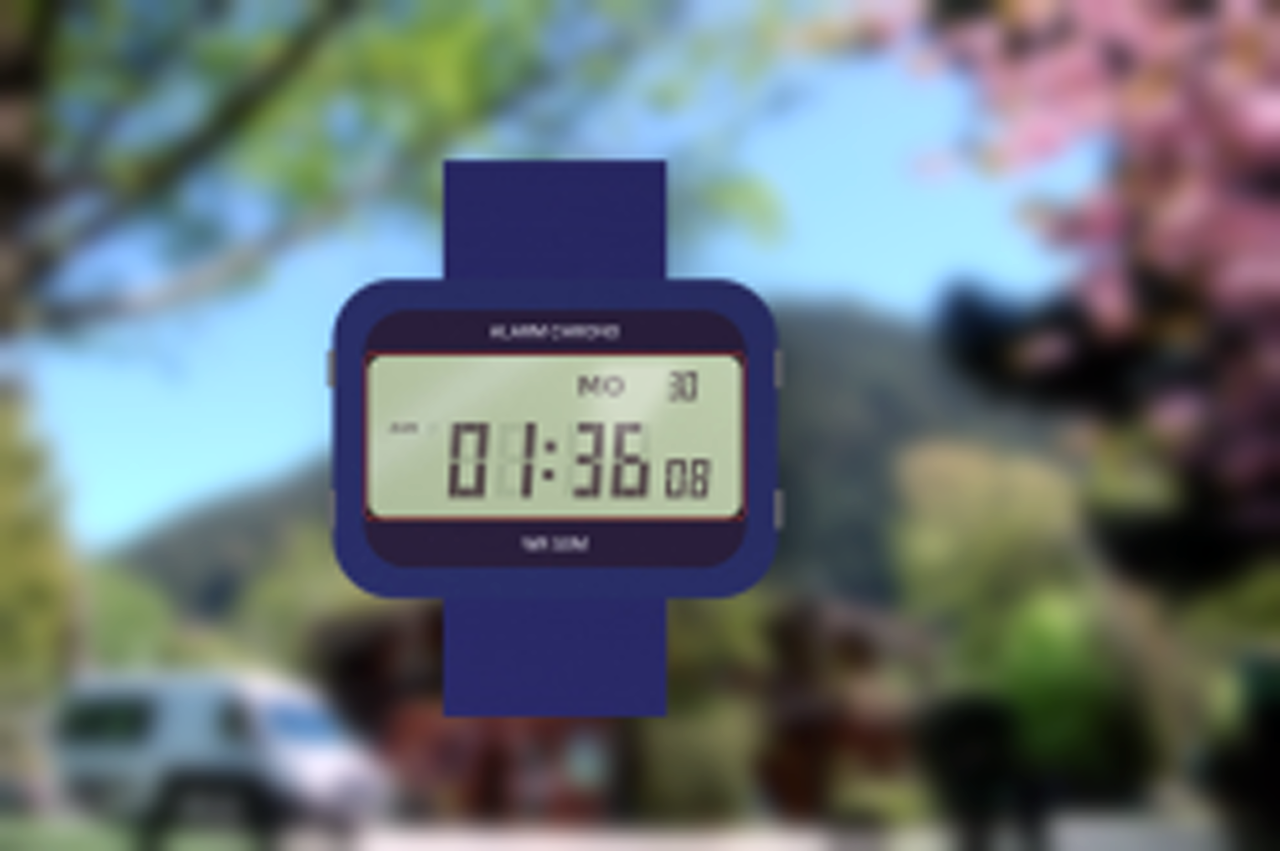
1:36:08
